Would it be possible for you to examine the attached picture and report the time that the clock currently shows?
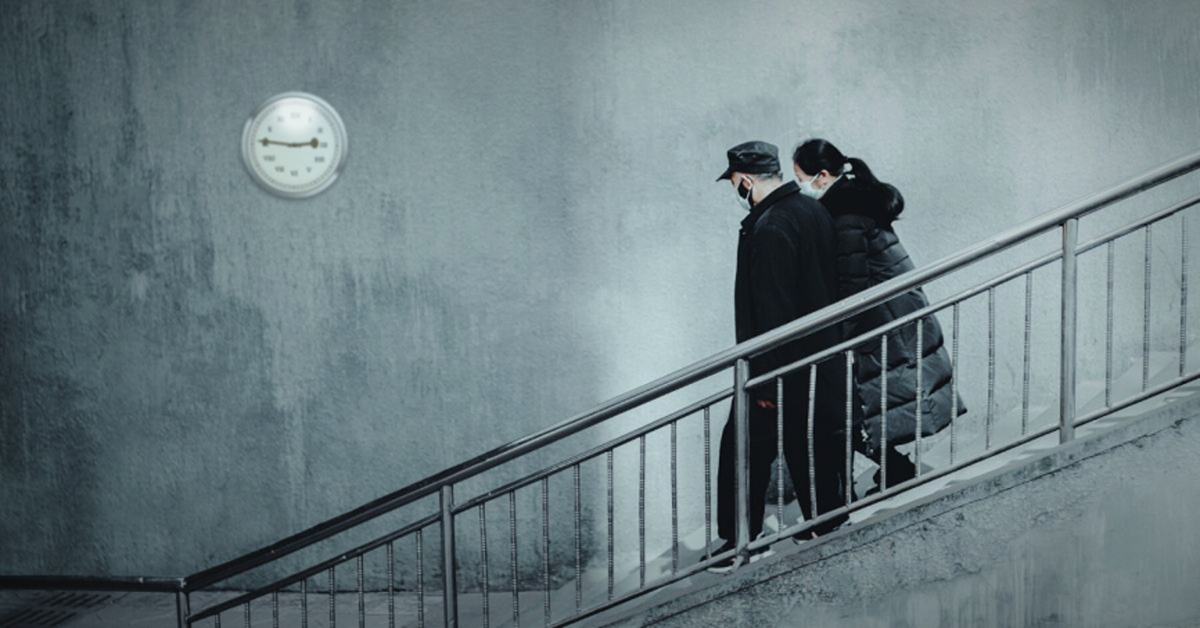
2:46
